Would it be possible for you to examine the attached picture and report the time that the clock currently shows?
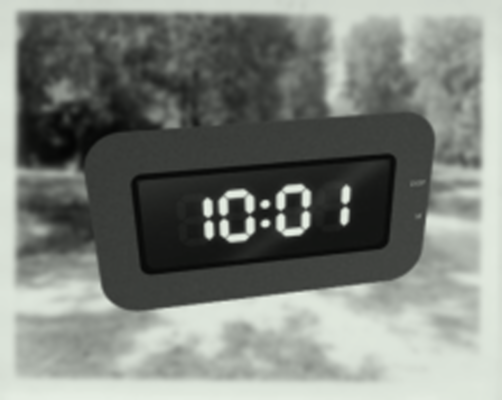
10:01
